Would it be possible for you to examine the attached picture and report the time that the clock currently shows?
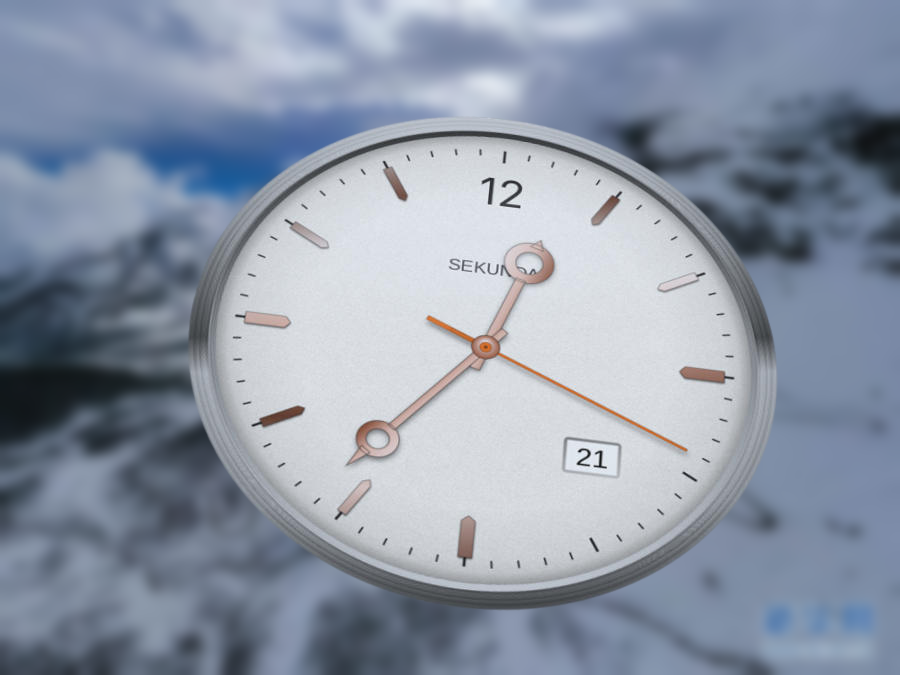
12:36:19
